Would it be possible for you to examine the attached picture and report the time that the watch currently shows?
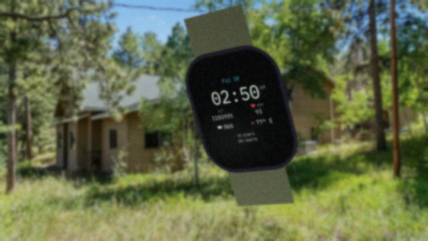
2:50
